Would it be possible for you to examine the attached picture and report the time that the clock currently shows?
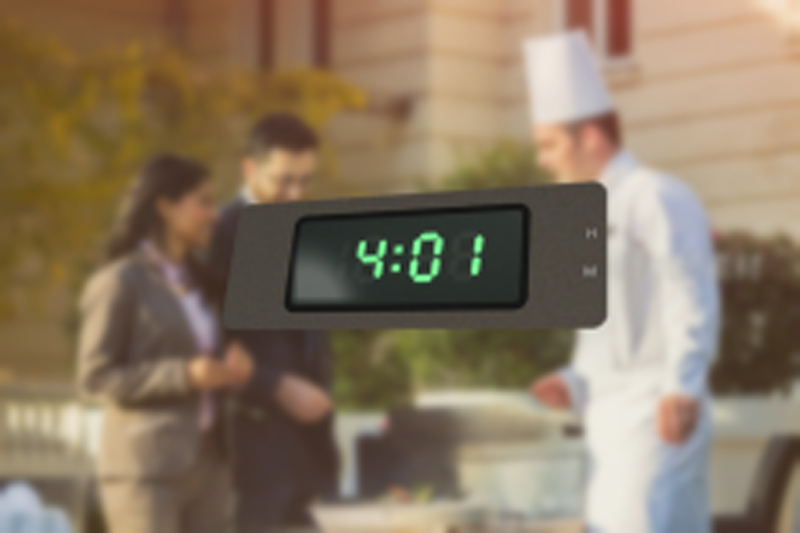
4:01
